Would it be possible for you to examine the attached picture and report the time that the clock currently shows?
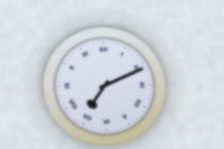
7:11
